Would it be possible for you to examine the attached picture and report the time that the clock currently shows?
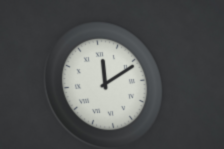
12:11
